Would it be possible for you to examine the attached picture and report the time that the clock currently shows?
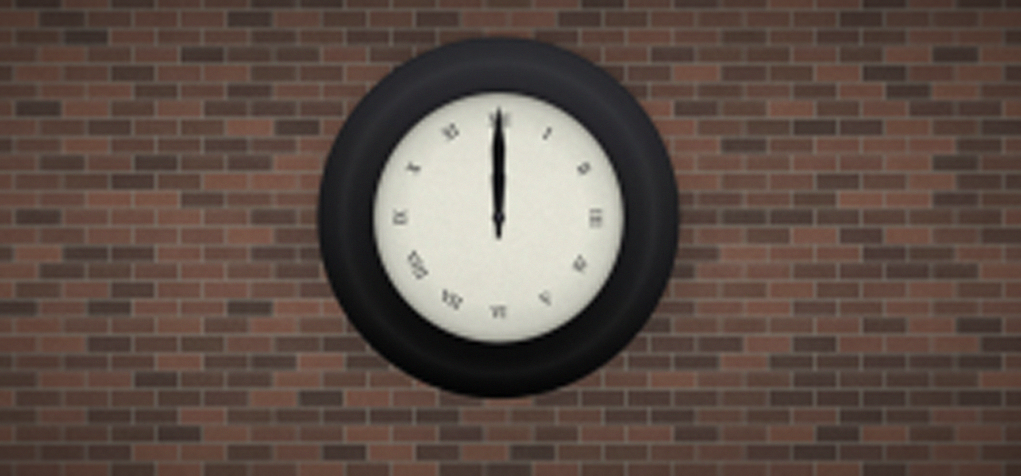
12:00
